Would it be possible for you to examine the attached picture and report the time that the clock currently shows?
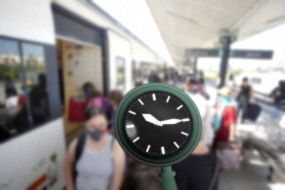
10:15
